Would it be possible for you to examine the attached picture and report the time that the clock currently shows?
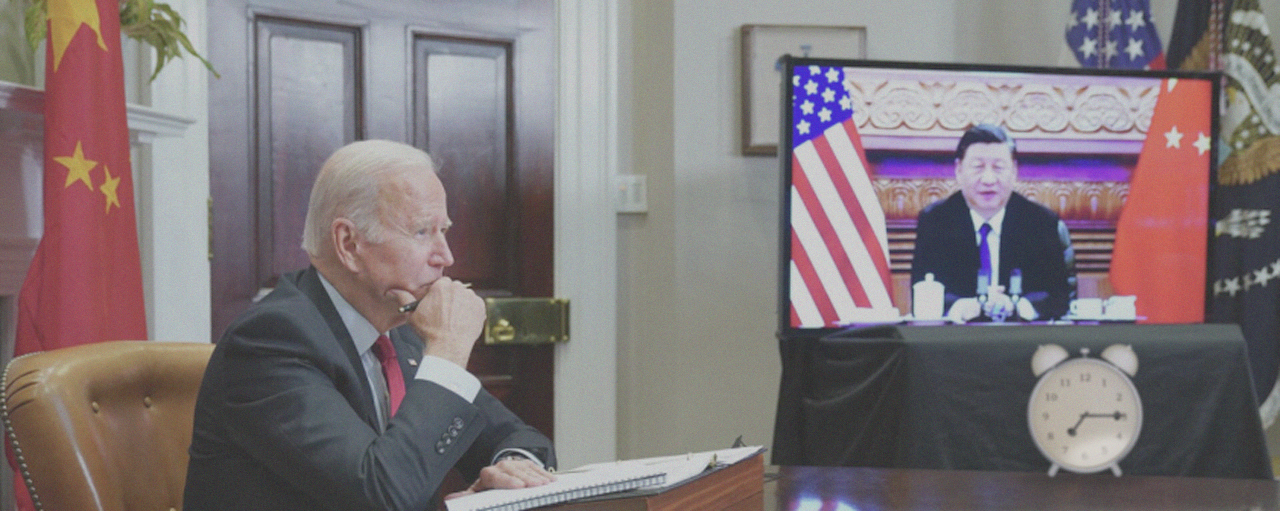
7:15
